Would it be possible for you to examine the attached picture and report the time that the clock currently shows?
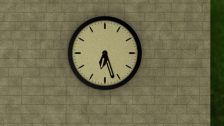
6:27
